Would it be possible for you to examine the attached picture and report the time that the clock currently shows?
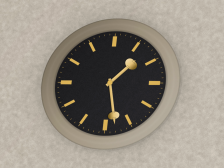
1:28
